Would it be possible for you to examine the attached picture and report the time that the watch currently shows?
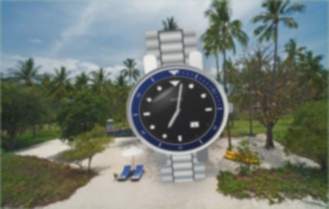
7:02
